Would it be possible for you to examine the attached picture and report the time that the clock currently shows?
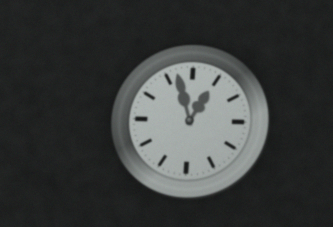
12:57
